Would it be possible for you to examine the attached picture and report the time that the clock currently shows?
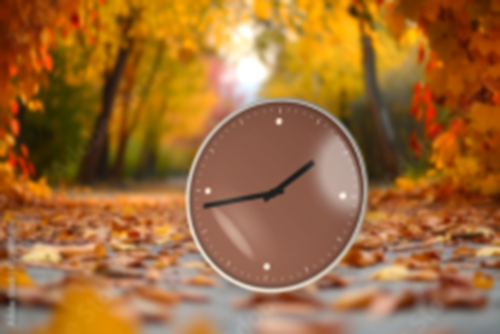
1:43
